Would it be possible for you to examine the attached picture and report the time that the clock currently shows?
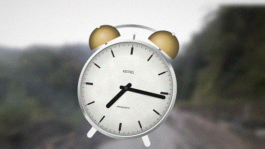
7:16
